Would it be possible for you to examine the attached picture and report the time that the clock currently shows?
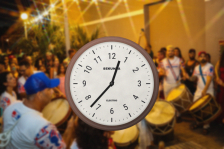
12:37
